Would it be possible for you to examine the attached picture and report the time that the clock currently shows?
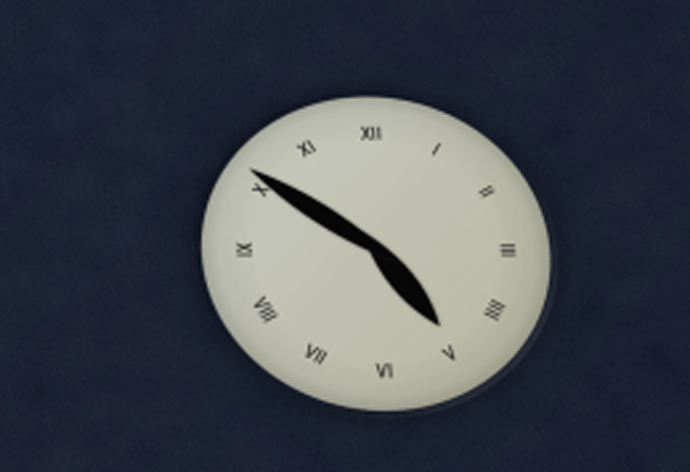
4:51
